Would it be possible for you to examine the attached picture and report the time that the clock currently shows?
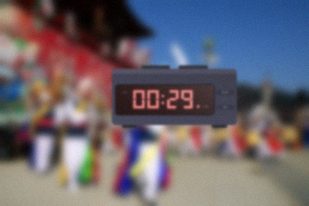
0:29
